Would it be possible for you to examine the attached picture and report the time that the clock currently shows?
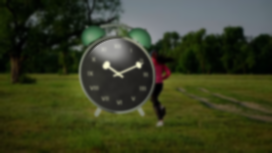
10:11
